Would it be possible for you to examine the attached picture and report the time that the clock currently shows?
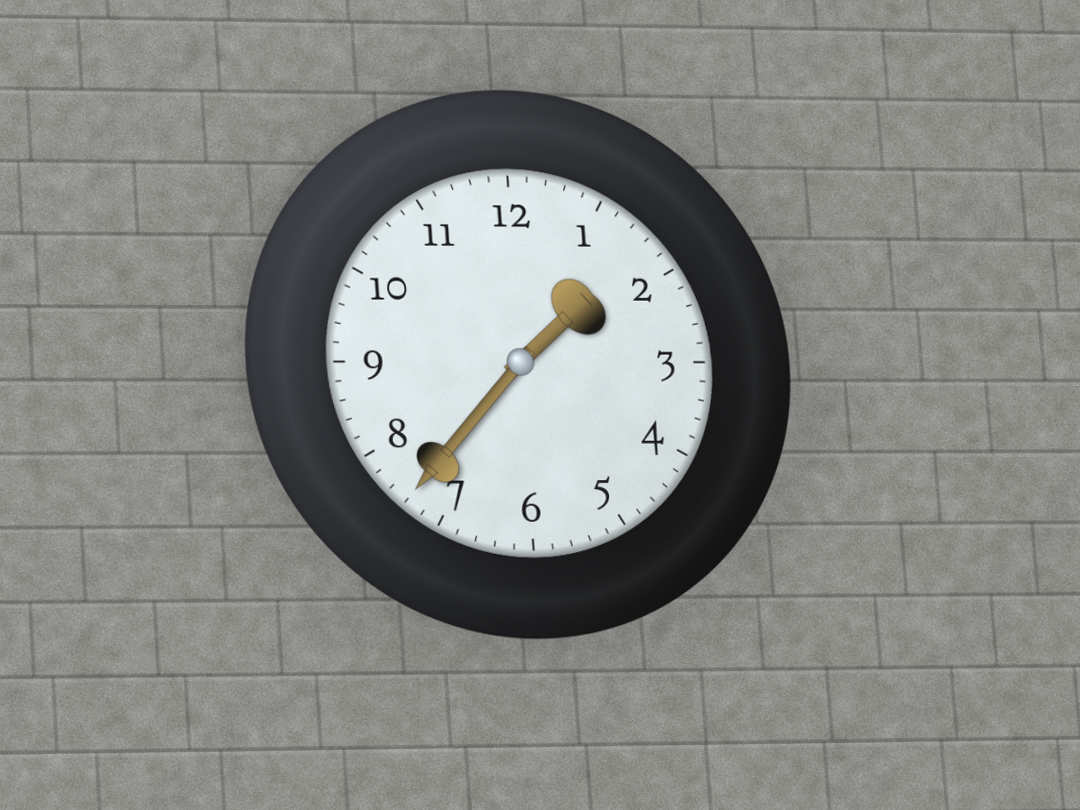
1:37
